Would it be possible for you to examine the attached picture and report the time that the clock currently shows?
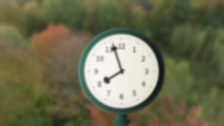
7:57
